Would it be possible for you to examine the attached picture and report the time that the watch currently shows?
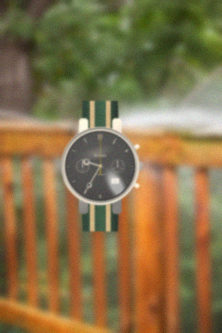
9:35
